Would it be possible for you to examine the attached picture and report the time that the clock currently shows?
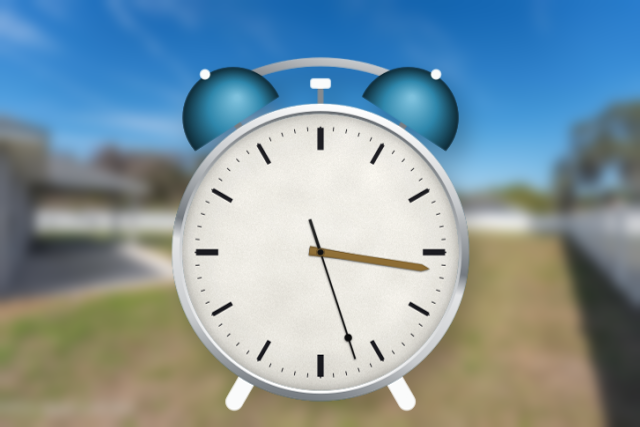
3:16:27
